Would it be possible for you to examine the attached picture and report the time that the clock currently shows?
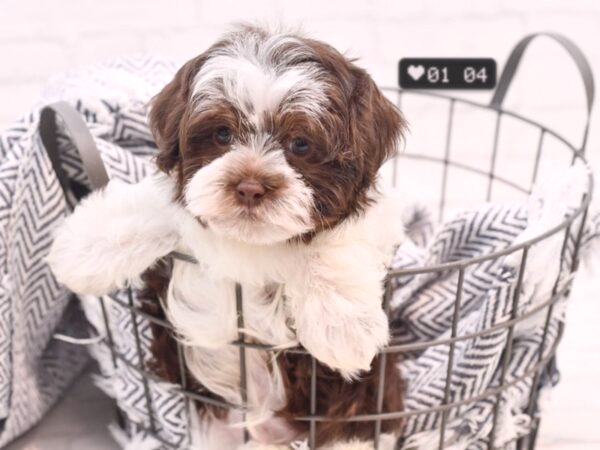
1:04
